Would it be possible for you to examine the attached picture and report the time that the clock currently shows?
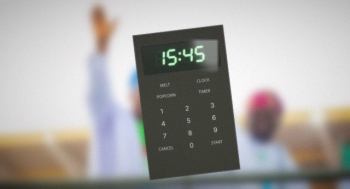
15:45
